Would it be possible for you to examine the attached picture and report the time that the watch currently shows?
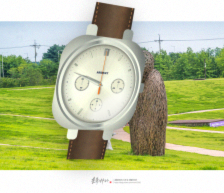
9:48
